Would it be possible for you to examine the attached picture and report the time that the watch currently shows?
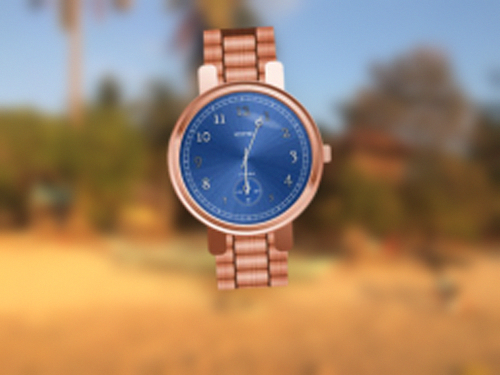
6:04
